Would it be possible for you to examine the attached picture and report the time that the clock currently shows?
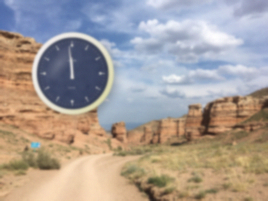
11:59
